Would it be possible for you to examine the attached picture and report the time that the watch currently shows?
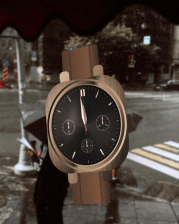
11:59
